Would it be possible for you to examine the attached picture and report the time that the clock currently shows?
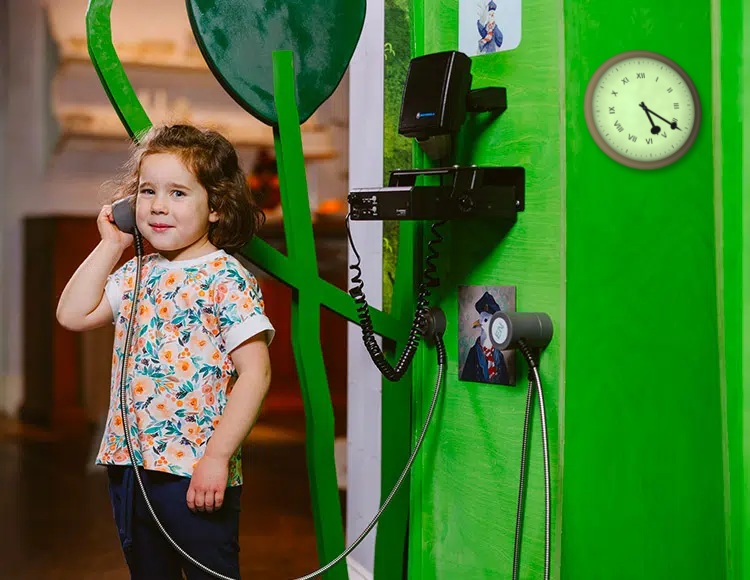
5:21
